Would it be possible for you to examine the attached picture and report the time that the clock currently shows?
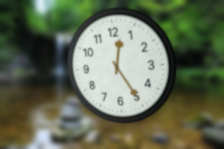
12:25
